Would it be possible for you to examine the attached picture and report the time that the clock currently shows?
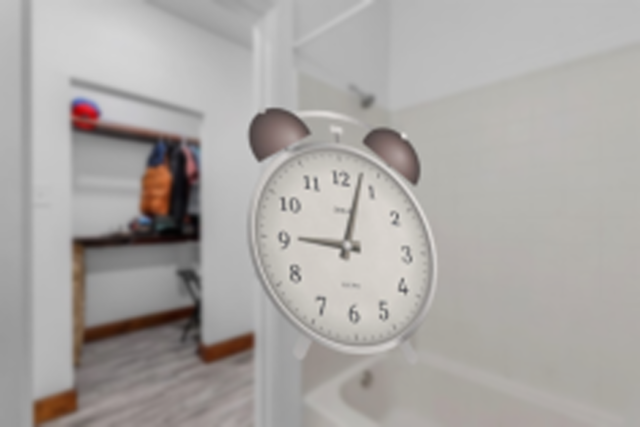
9:03
